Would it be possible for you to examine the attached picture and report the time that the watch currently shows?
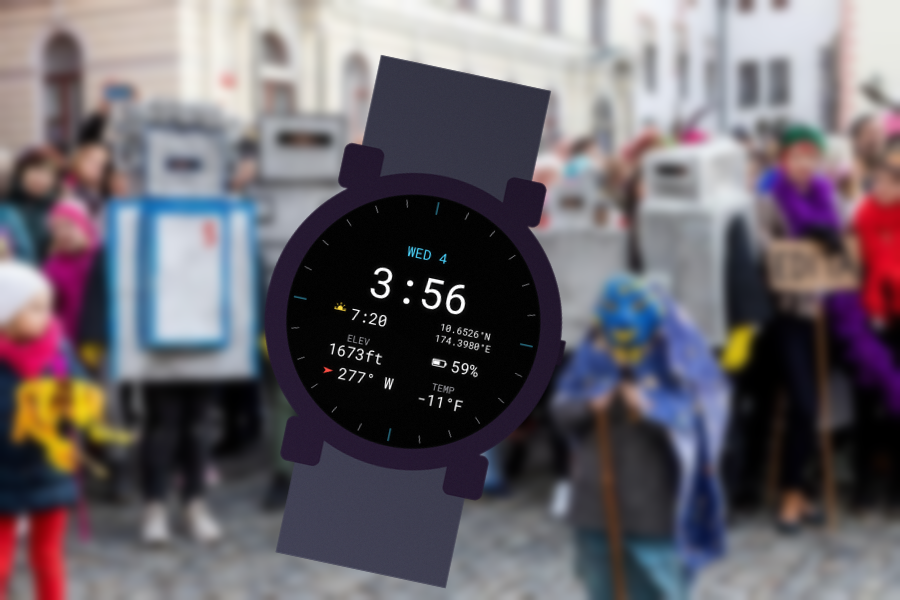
3:56
